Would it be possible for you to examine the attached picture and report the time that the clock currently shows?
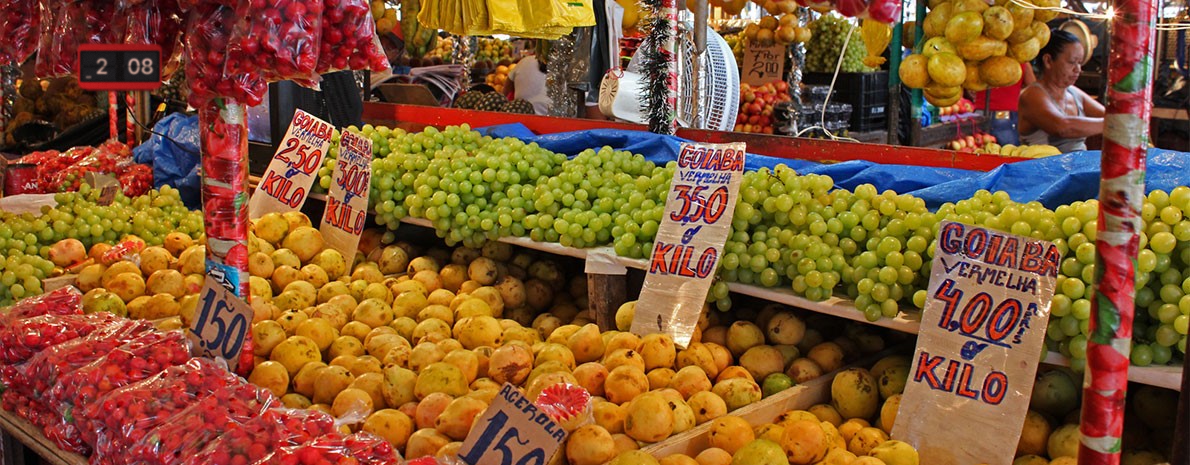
2:08
